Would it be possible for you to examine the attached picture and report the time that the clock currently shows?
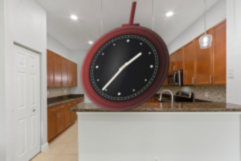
1:36
